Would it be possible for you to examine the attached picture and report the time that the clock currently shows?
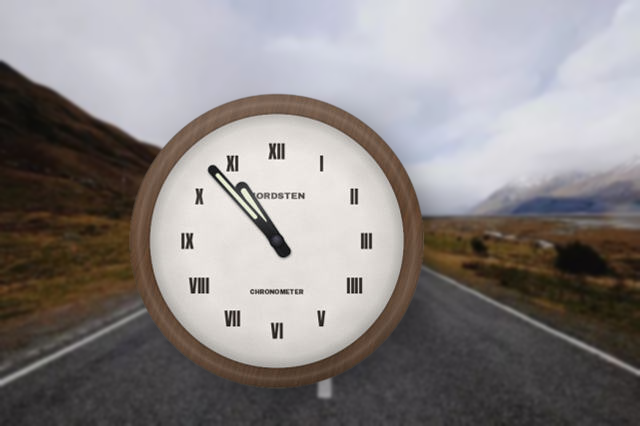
10:53
